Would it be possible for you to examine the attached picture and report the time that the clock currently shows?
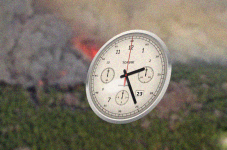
2:25
